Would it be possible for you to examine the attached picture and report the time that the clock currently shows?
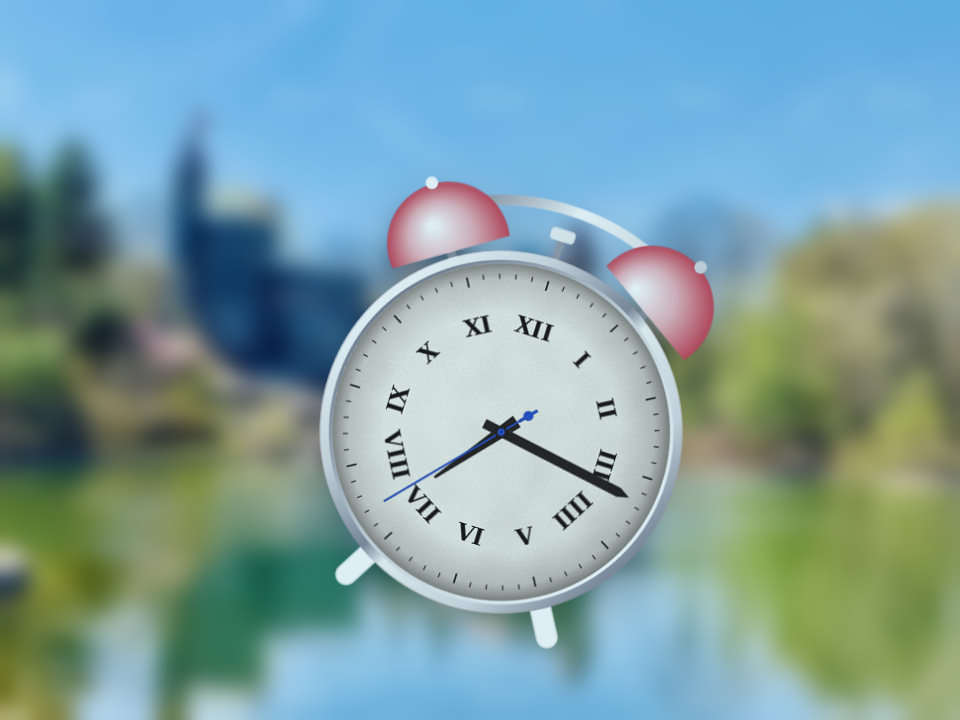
7:16:37
